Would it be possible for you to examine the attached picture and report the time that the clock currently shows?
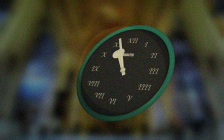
10:56
